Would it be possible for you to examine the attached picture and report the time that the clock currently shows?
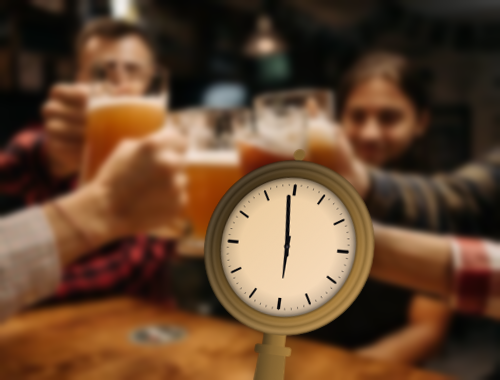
5:59
